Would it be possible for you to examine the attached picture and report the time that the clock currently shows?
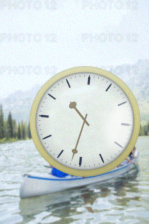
10:32
